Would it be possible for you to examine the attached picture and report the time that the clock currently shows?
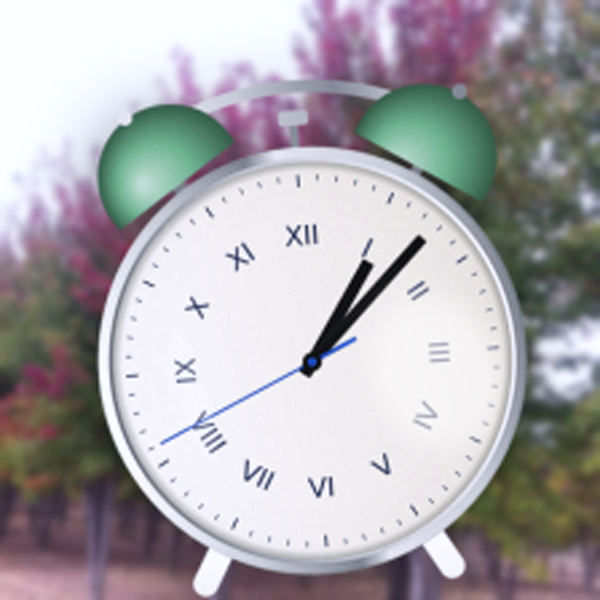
1:07:41
